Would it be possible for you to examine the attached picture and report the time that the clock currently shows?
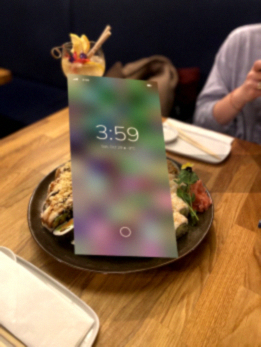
3:59
